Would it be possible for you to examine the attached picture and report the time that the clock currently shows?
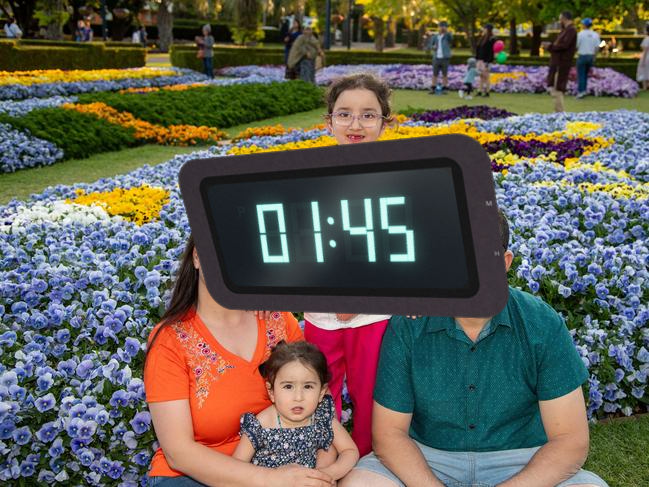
1:45
